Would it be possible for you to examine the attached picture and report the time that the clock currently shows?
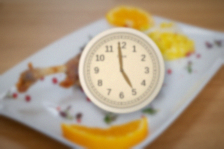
4:59
